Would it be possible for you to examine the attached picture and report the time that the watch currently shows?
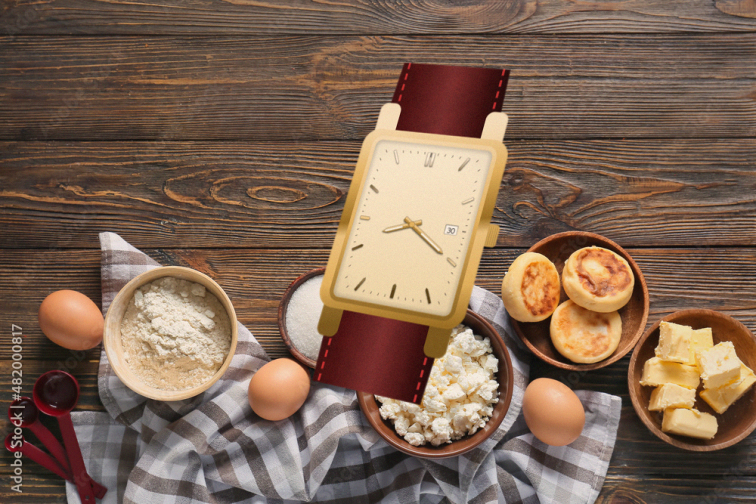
8:20
